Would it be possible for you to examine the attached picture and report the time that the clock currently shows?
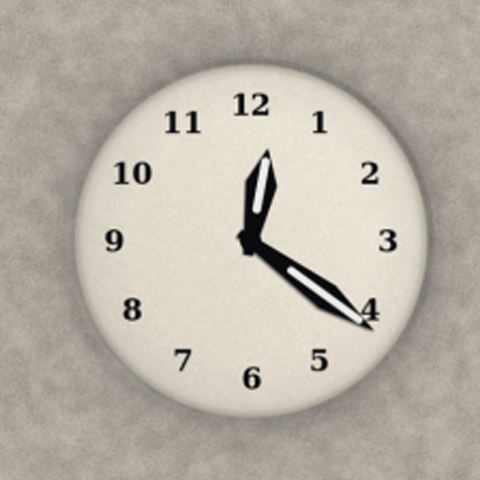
12:21
